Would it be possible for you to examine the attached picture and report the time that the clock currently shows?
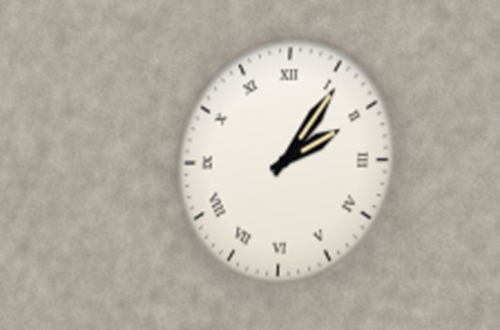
2:06
